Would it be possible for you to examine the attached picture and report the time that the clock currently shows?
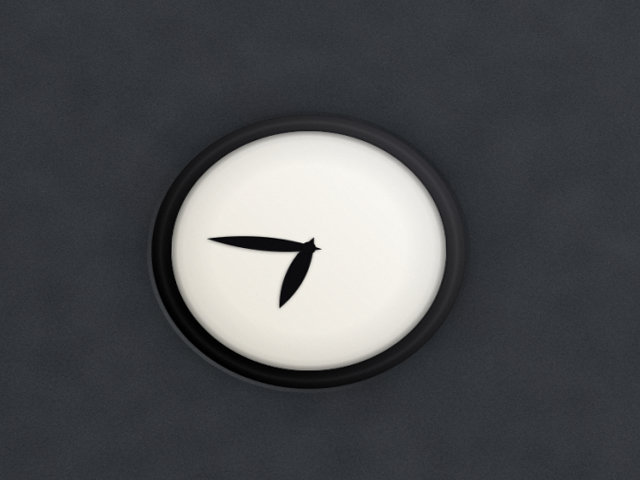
6:46
